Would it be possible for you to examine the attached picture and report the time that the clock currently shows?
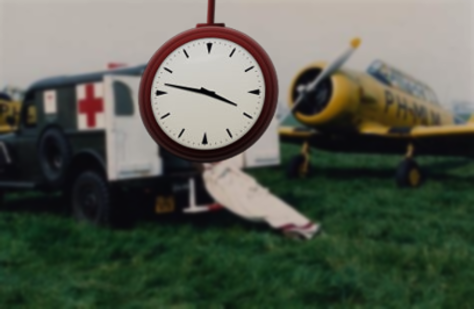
3:47
